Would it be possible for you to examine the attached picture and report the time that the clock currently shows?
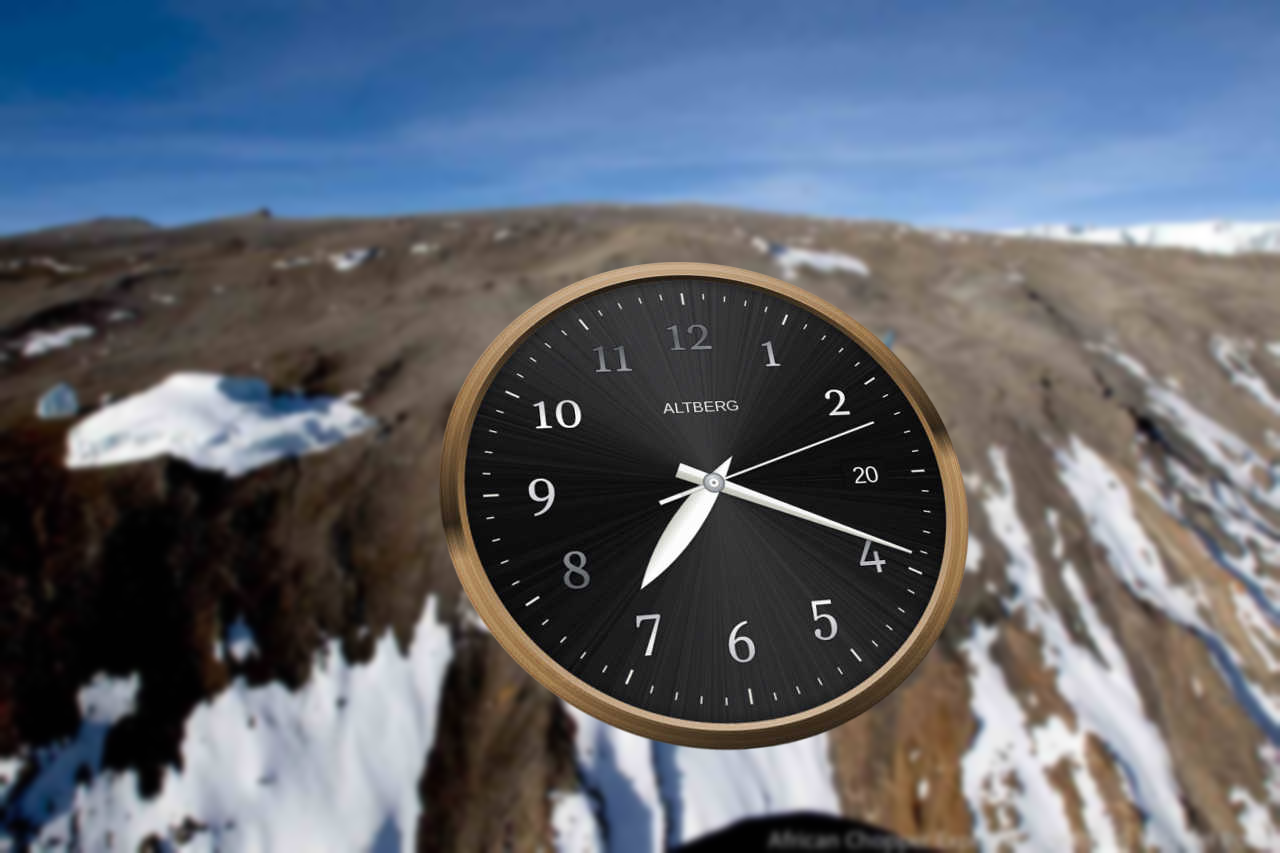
7:19:12
